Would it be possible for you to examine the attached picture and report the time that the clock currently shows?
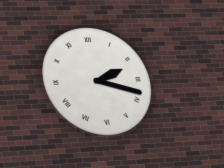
2:18
